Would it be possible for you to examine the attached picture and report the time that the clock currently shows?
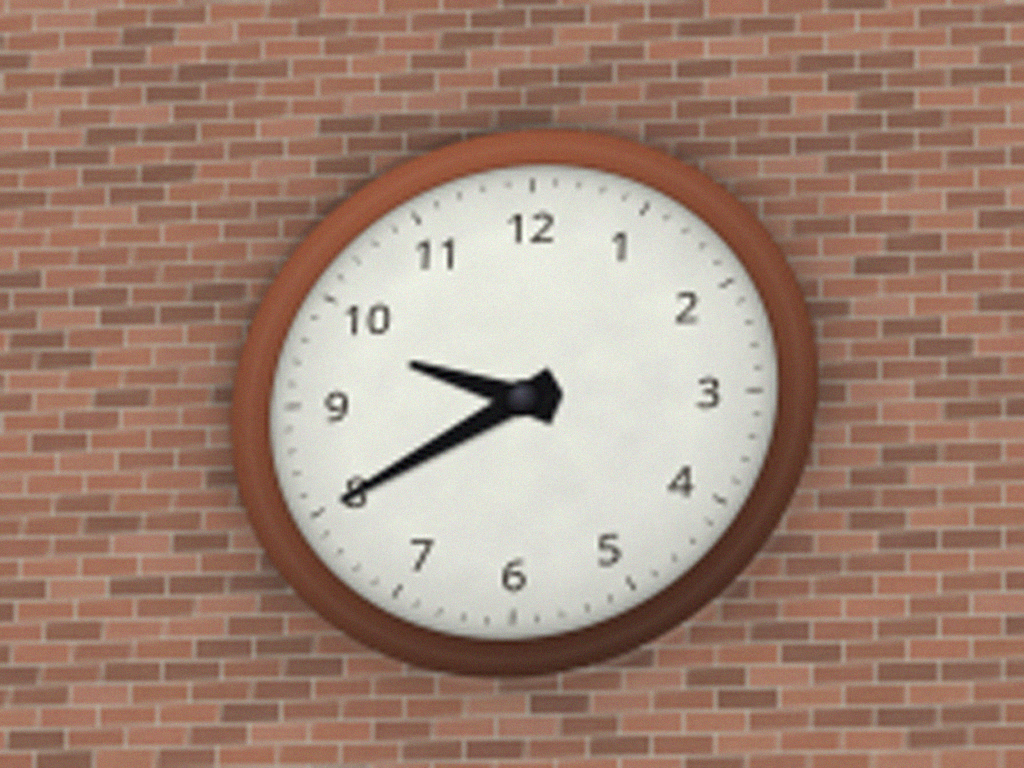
9:40
